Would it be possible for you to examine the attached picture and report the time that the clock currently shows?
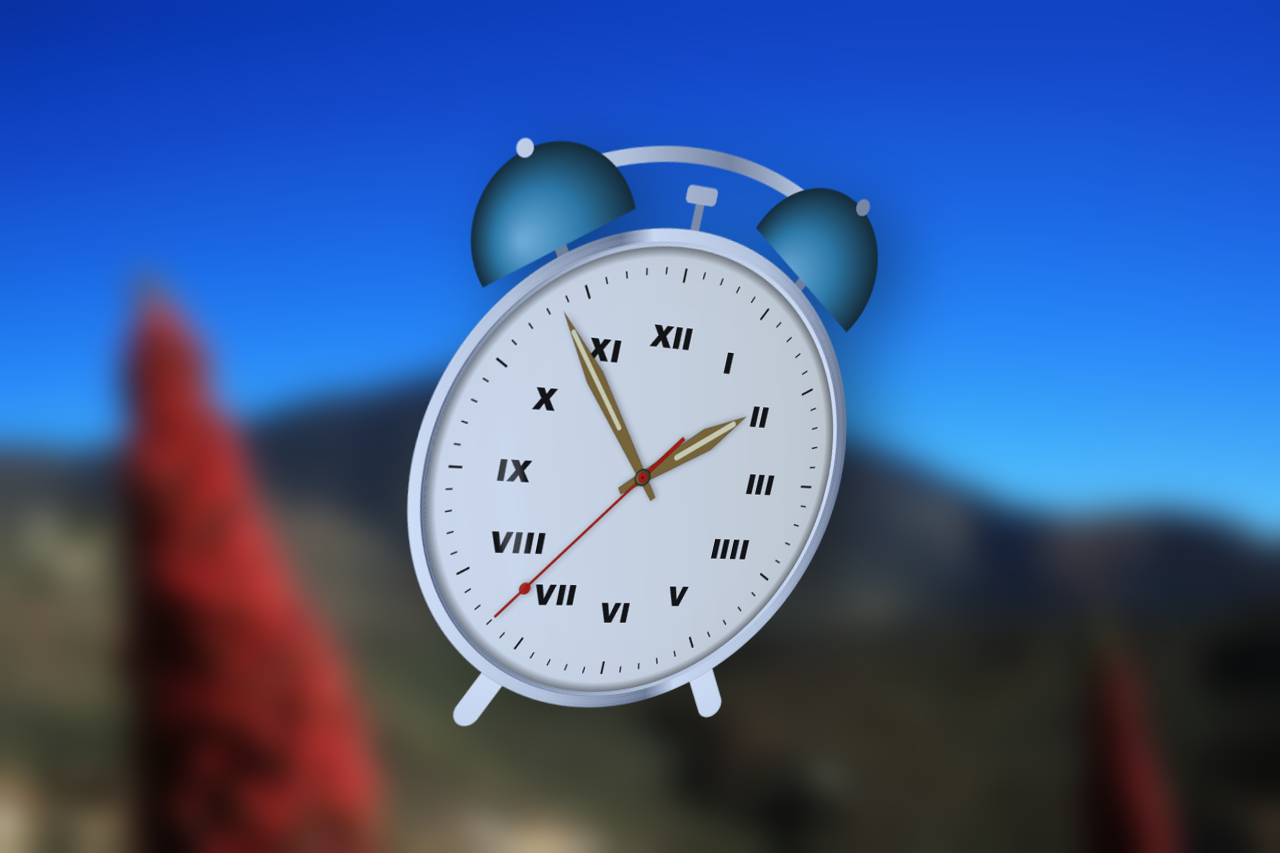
1:53:37
